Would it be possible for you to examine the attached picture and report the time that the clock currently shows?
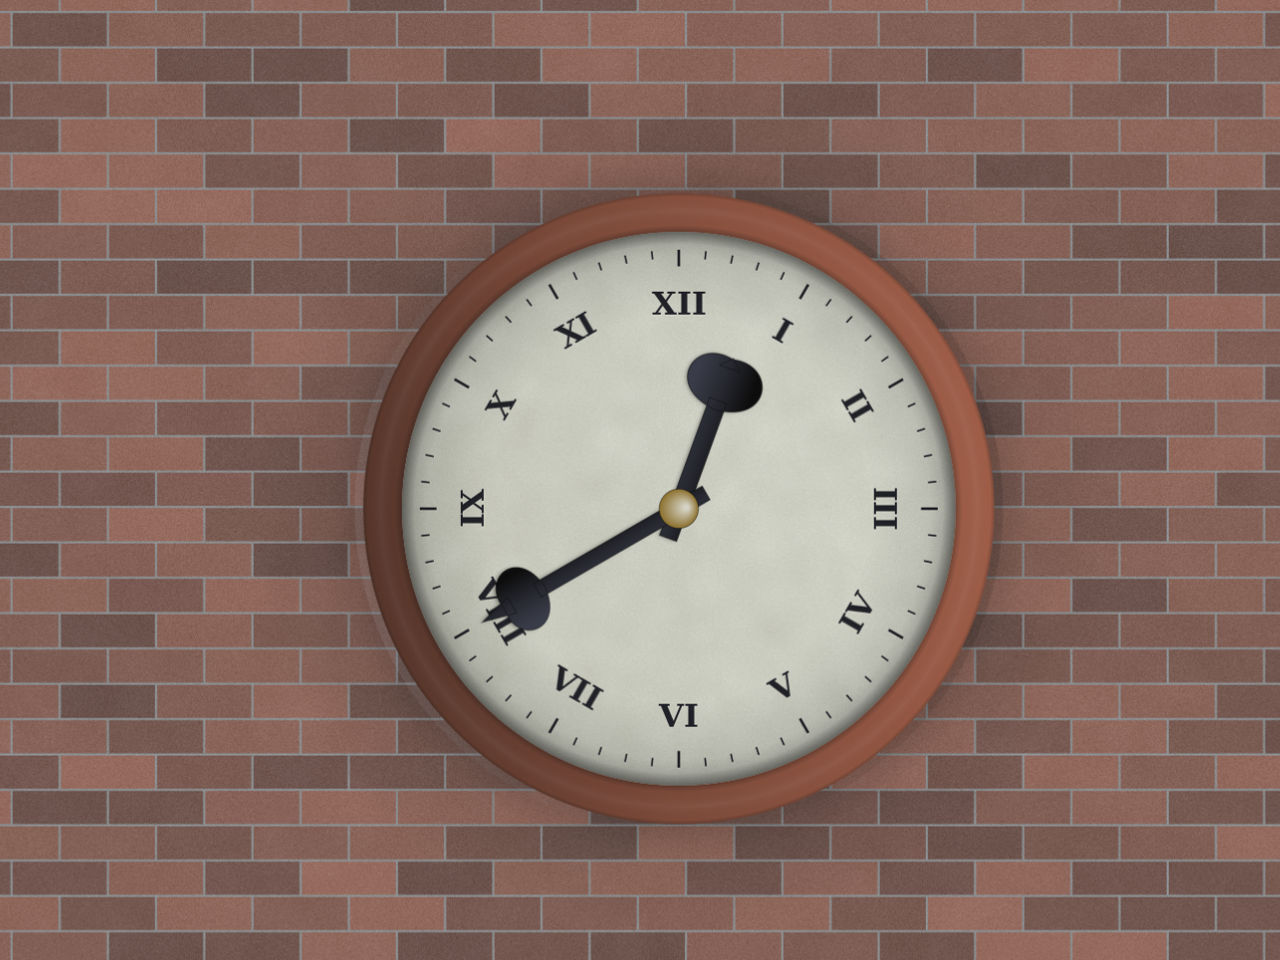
12:40
